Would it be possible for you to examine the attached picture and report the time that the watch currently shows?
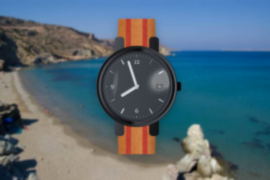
7:57
